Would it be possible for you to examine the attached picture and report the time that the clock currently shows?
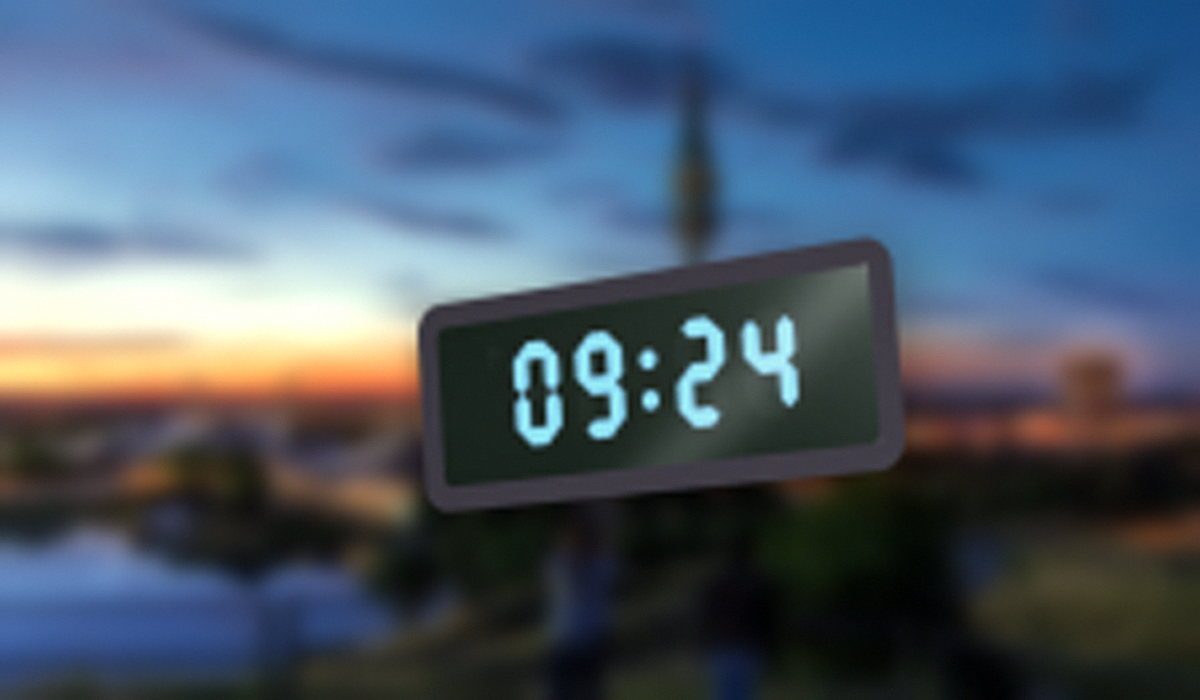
9:24
